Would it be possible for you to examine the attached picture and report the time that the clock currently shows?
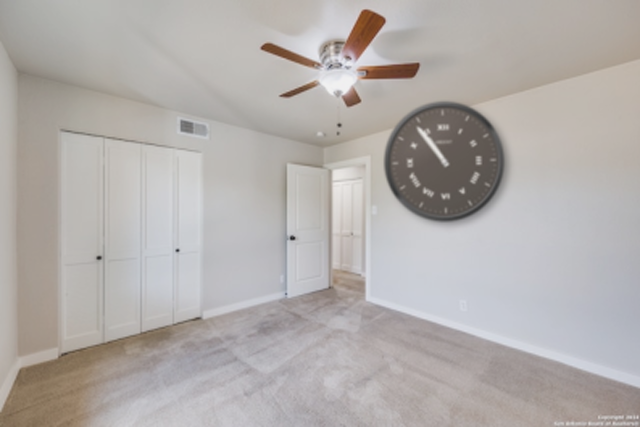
10:54
